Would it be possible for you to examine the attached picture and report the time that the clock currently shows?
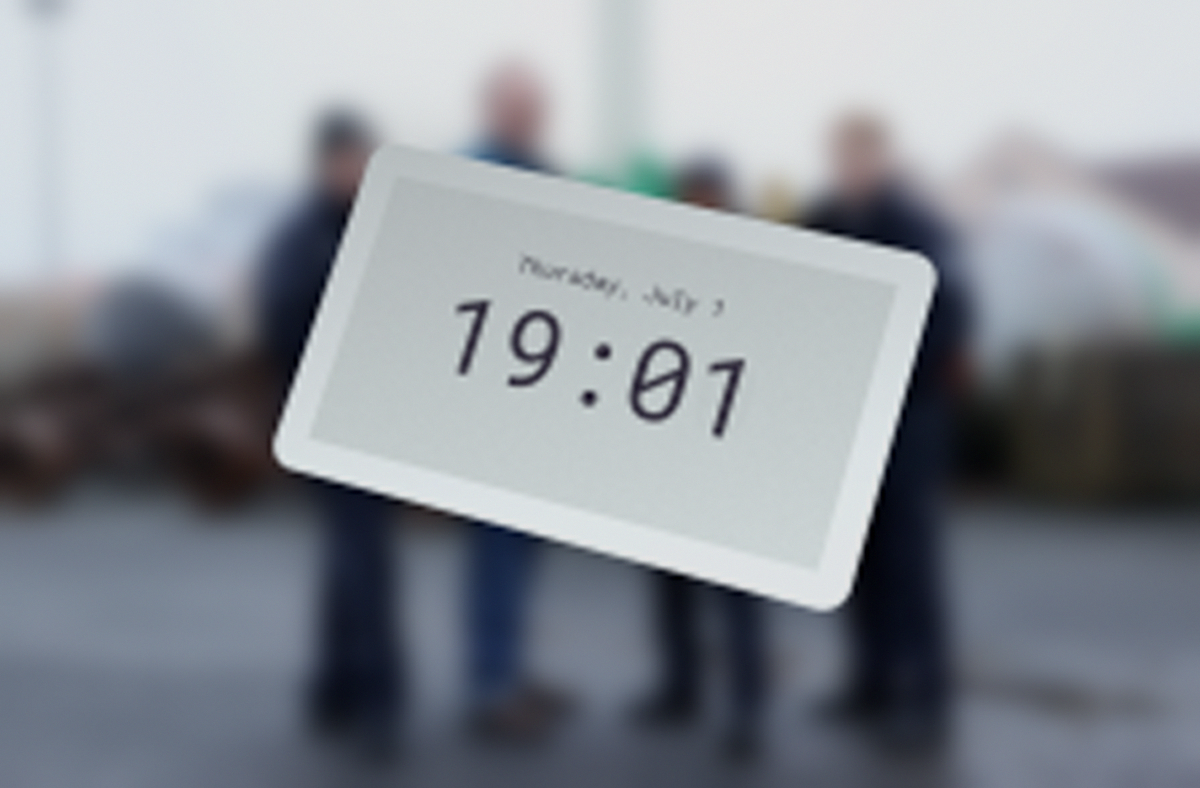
19:01
